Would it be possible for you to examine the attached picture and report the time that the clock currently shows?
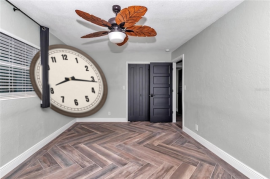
8:16
